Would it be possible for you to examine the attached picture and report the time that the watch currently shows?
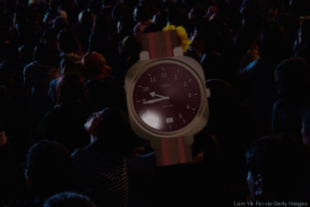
9:44
